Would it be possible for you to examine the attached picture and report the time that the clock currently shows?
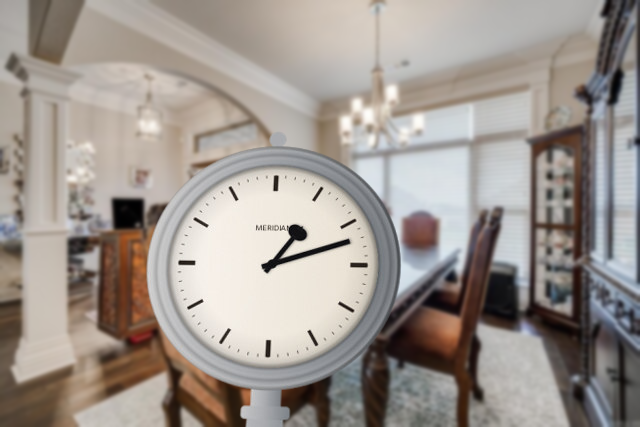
1:12
